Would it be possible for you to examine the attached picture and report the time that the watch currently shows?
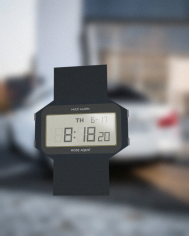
8:18:20
